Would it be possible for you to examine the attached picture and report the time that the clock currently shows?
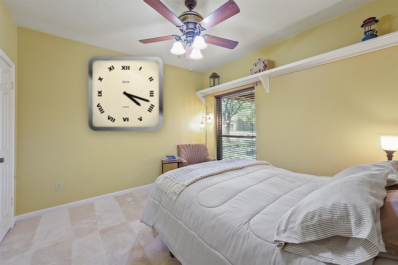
4:18
